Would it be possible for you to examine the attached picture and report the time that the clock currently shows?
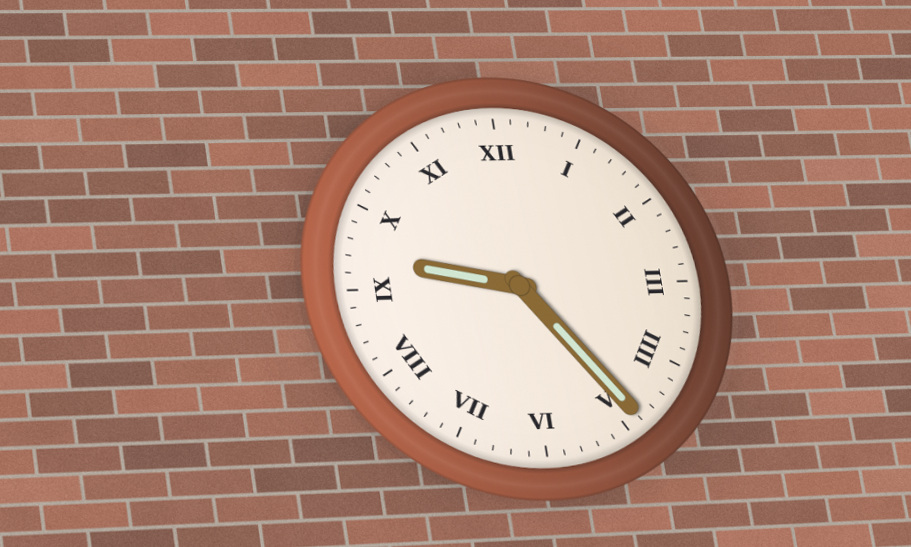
9:24
